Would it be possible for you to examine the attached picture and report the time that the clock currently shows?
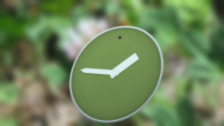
1:46
